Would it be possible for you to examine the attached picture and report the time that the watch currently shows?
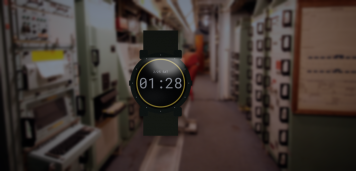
1:28
